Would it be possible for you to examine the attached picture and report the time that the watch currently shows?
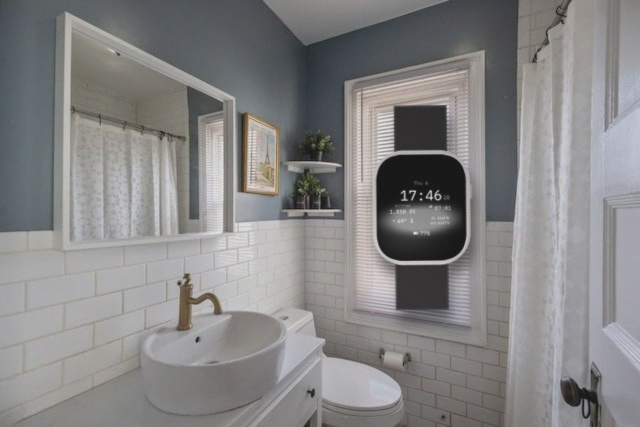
17:46
